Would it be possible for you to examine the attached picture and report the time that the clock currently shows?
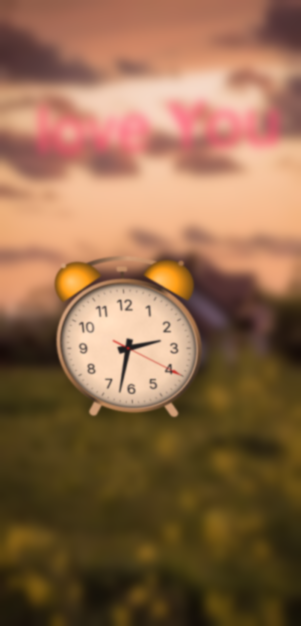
2:32:20
